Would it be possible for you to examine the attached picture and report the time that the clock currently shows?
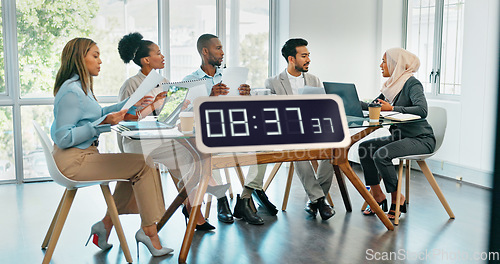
8:37:37
